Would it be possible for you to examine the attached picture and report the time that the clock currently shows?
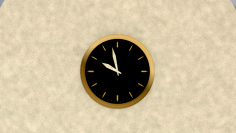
9:58
